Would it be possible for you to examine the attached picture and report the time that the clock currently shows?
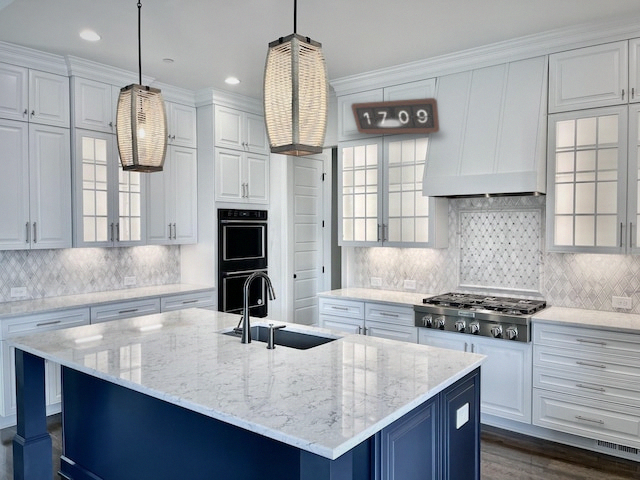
17:09
